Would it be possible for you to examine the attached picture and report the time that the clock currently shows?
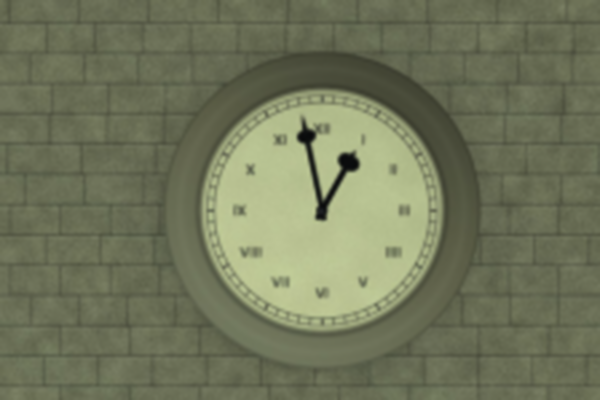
12:58
